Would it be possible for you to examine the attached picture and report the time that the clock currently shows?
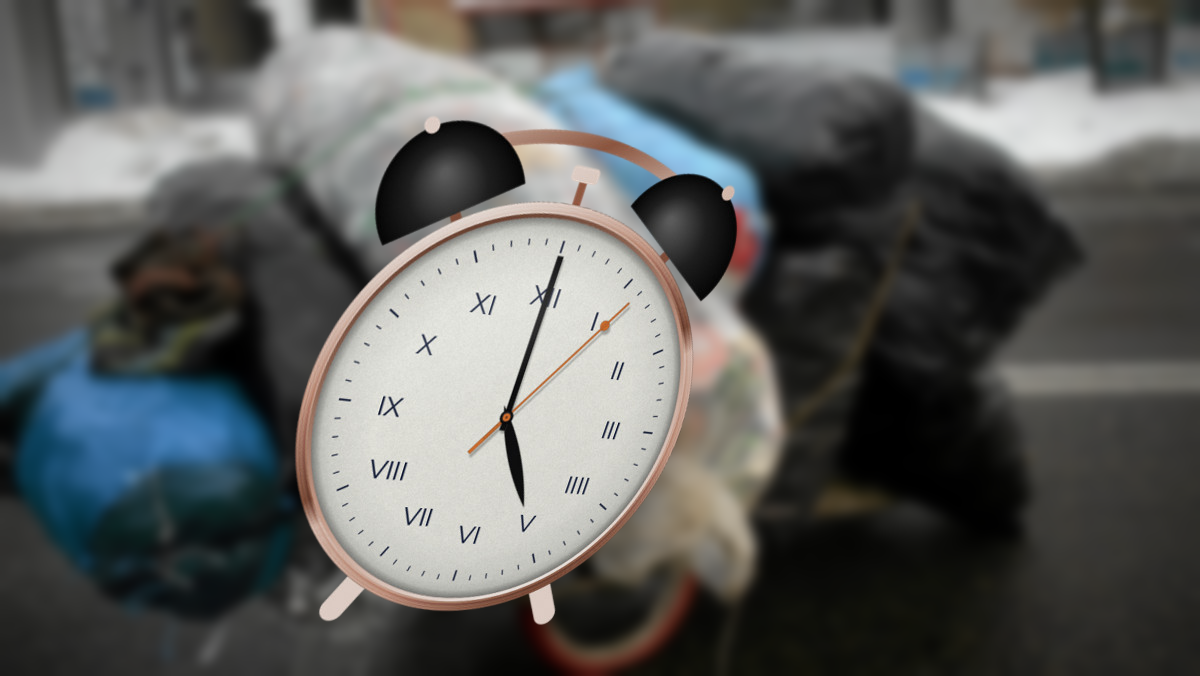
5:00:06
